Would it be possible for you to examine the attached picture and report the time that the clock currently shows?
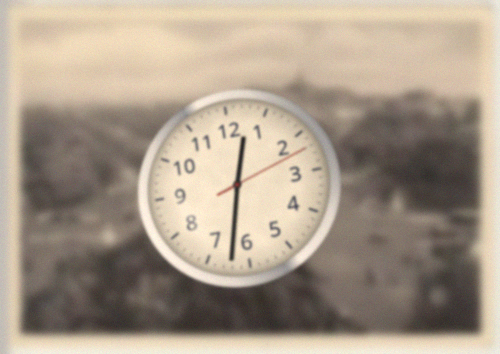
12:32:12
